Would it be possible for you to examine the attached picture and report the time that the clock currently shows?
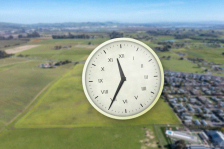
11:35
